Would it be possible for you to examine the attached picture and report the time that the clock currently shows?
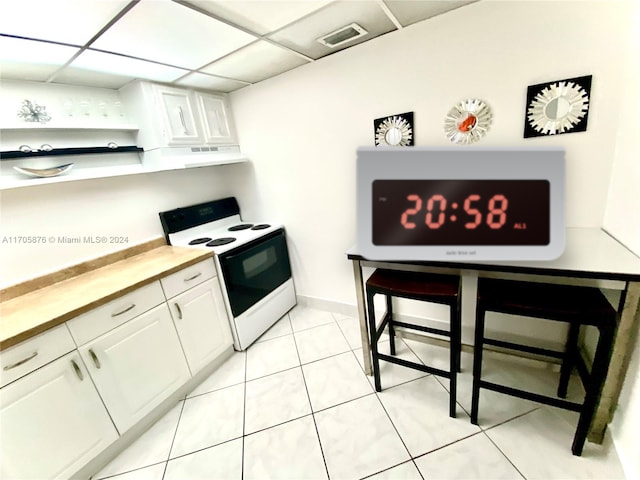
20:58
